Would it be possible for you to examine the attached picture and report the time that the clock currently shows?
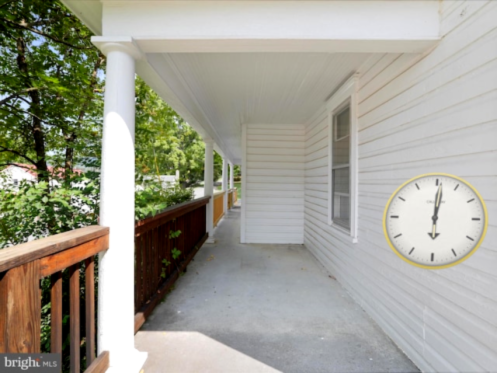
6:01
